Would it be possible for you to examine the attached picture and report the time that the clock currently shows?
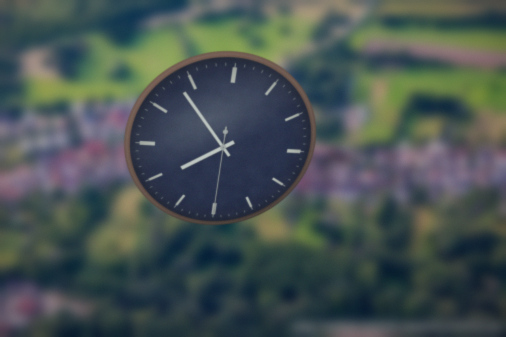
7:53:30
